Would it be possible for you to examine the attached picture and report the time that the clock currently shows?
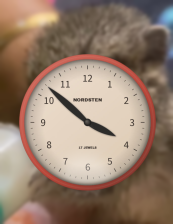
3:52
